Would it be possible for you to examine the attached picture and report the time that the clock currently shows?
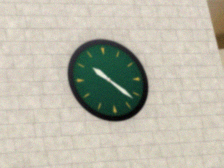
10:22
